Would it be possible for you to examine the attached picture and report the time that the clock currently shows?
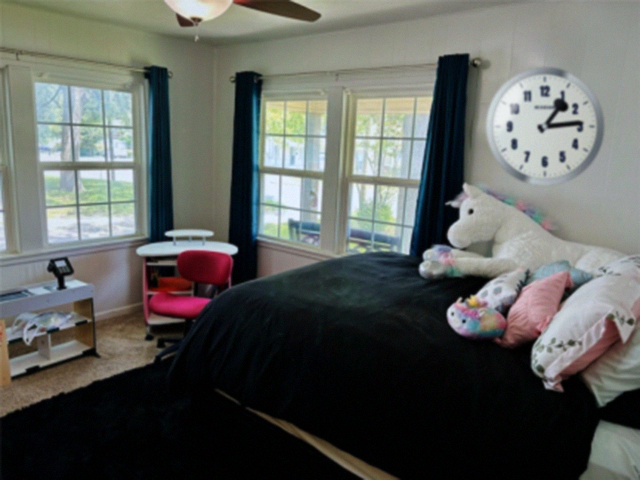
1:14
